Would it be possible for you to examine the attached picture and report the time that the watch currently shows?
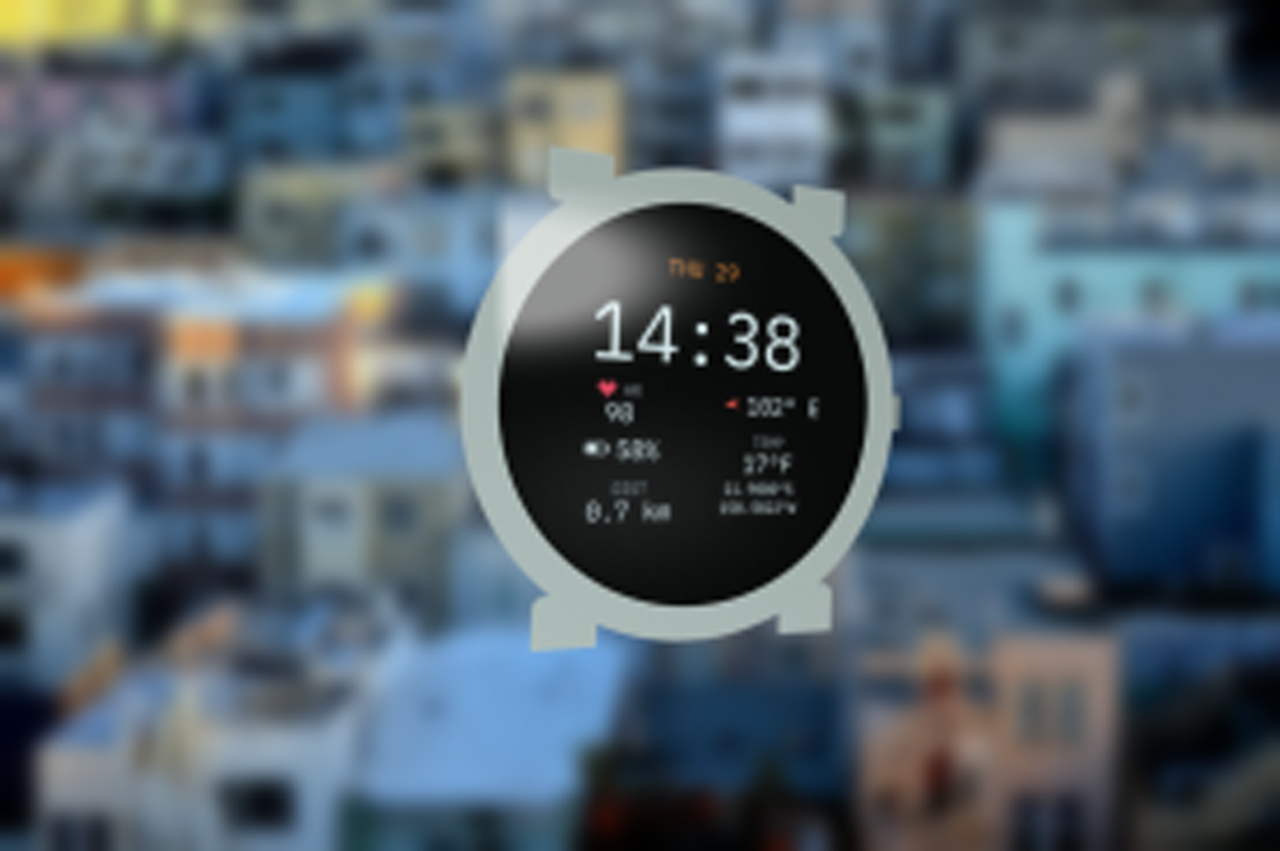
14:38
